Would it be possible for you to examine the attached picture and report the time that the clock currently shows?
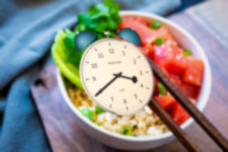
3:40
